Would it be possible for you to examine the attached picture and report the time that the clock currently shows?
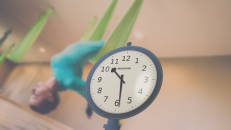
10:29
